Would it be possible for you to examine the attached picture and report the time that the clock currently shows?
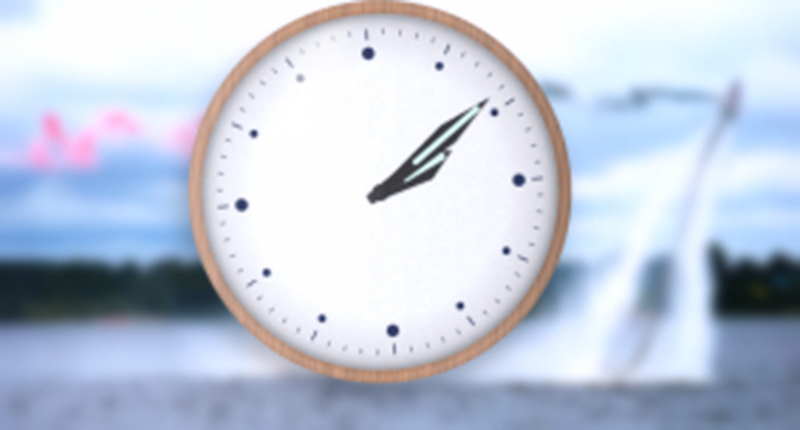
2:09
